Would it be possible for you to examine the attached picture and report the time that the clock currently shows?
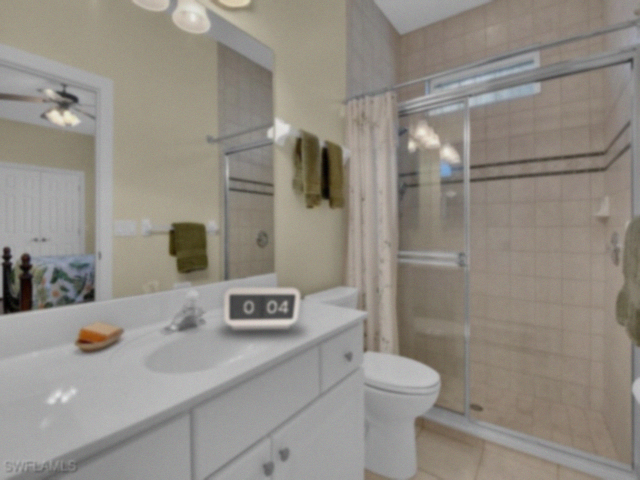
0:04
